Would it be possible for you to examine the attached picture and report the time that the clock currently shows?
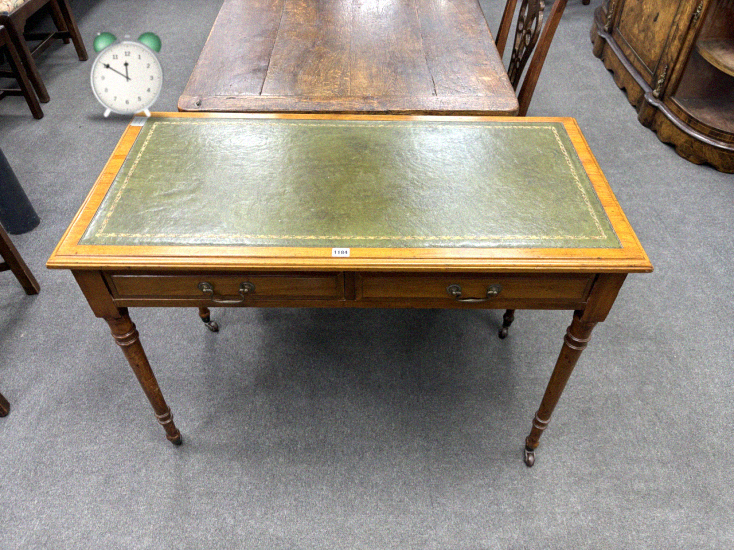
11:50
